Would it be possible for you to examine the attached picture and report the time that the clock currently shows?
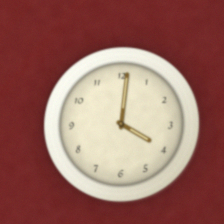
4:01
